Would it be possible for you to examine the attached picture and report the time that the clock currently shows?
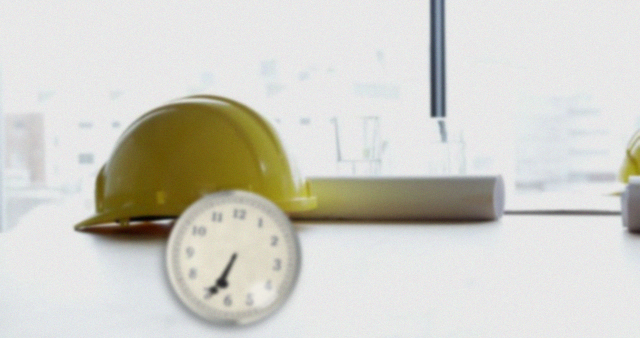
6:34
